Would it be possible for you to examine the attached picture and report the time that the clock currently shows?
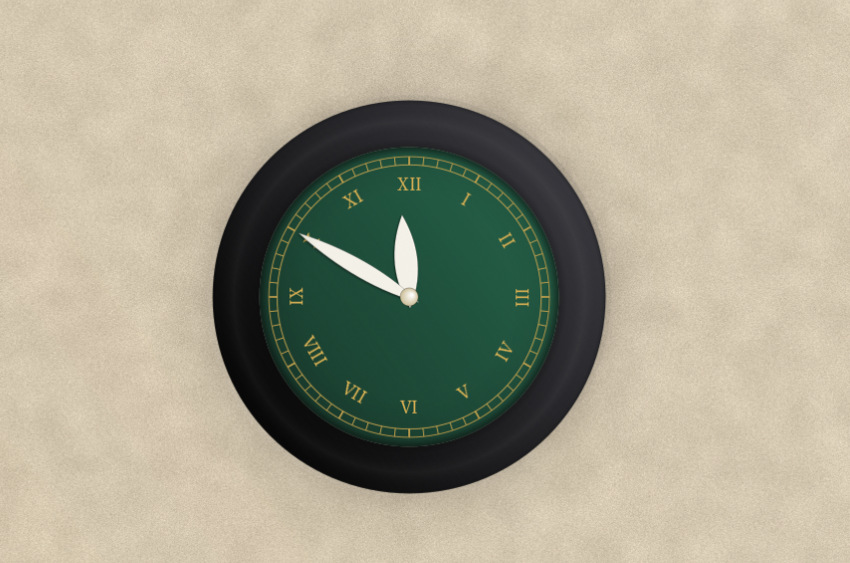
11:50
